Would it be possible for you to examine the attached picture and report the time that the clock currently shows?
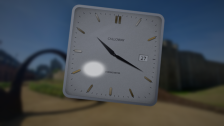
10:19
